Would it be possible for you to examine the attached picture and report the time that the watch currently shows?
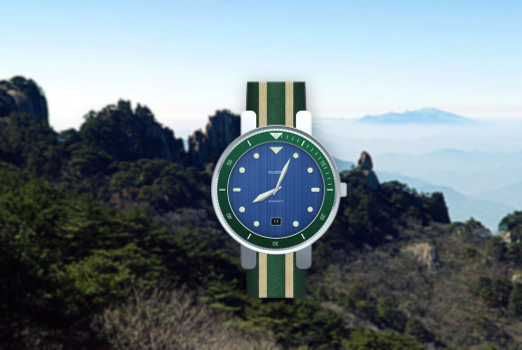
8:04
